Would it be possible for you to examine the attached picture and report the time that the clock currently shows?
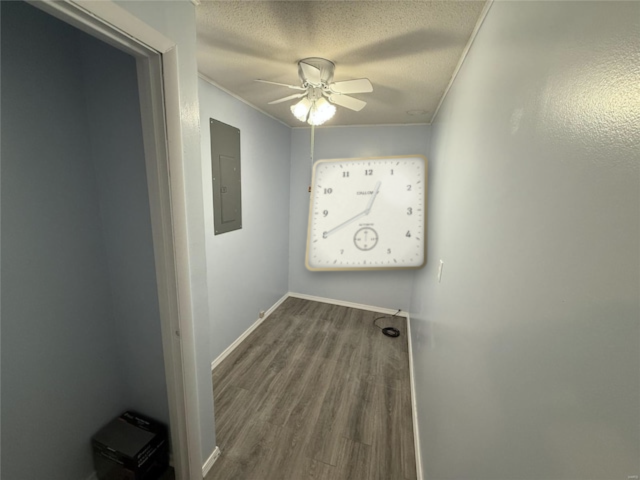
12:40
